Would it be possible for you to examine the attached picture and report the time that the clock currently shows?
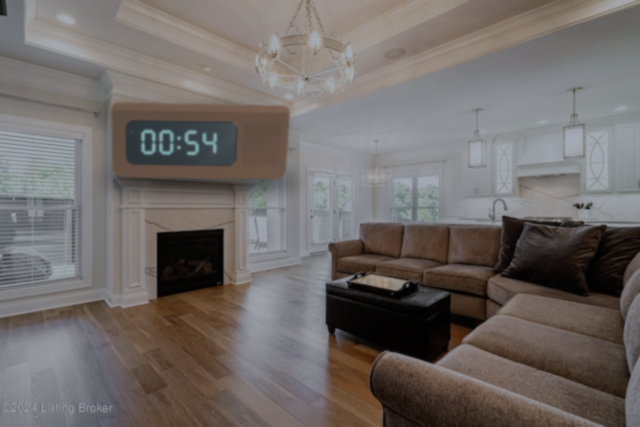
0:54
